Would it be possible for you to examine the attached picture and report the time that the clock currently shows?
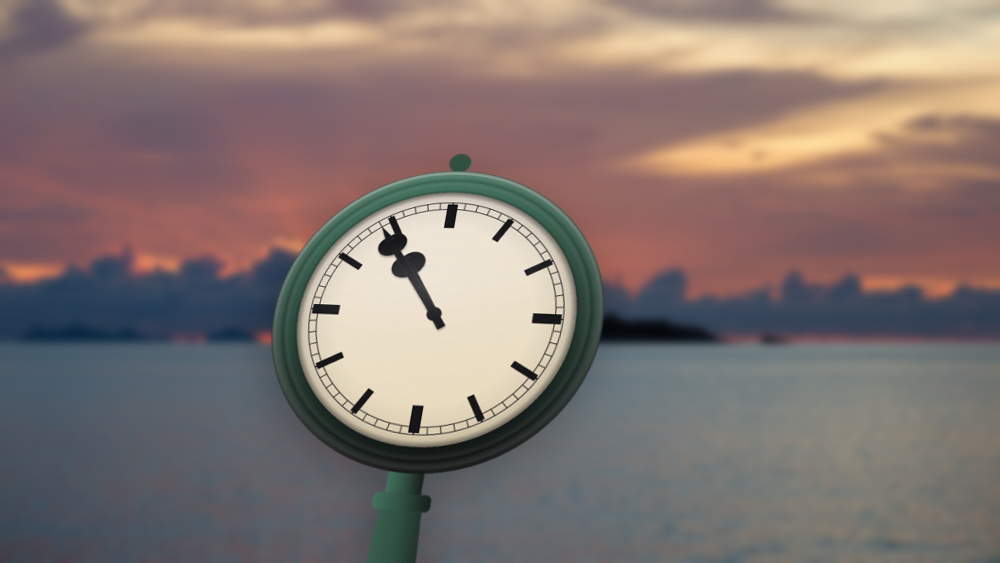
10:54
